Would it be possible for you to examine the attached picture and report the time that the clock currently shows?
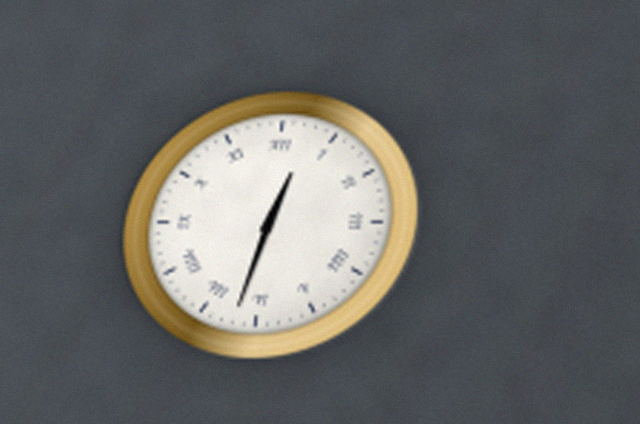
12:32
